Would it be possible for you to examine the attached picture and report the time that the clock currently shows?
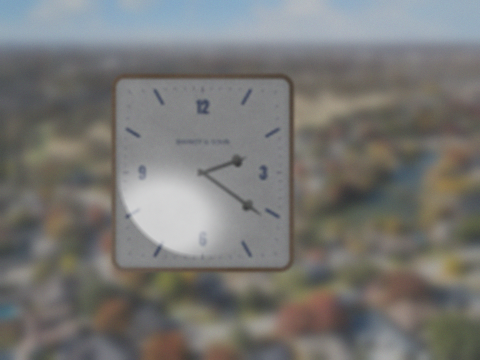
2:21
